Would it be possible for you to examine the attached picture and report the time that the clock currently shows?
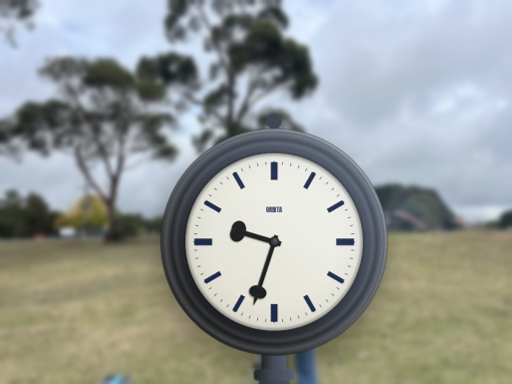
9:33
